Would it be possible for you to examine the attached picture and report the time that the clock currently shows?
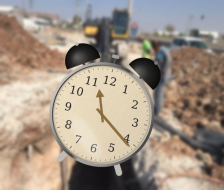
11:21
